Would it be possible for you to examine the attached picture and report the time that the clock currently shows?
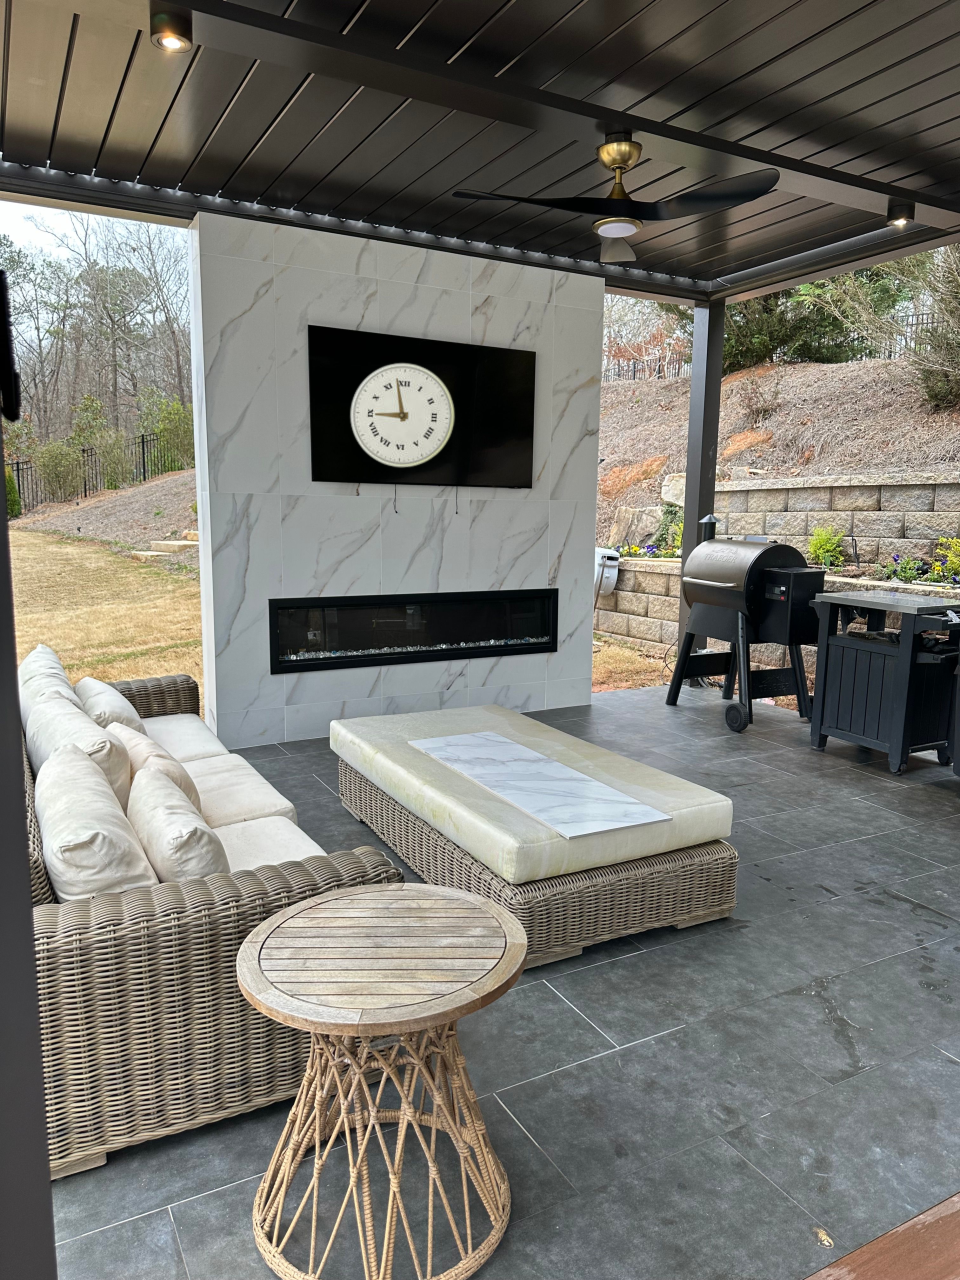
8:58
